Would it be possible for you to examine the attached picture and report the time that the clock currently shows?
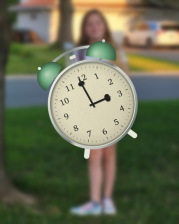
2:59
